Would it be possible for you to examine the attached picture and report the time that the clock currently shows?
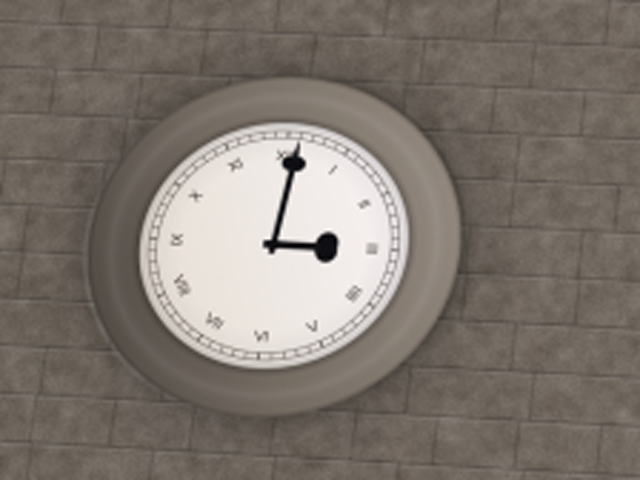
3:01
